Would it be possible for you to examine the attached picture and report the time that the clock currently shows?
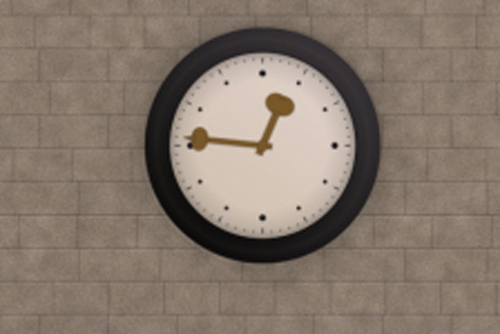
12:46
